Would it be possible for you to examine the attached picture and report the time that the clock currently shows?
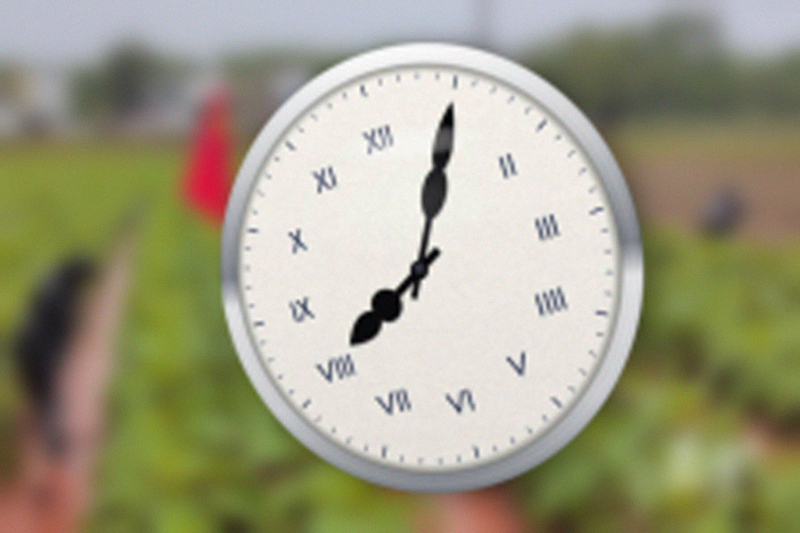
8:05
